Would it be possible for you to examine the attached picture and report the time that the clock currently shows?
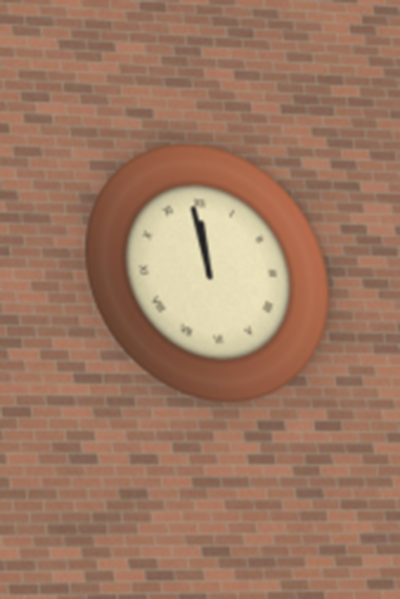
11:59
